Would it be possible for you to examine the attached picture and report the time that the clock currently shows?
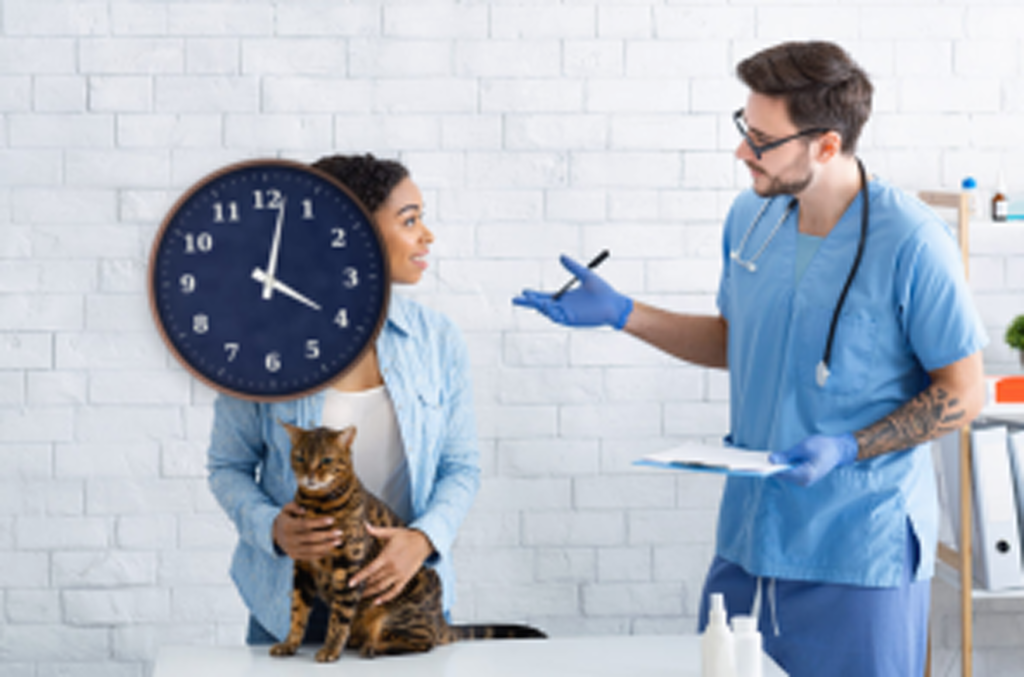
4:02
